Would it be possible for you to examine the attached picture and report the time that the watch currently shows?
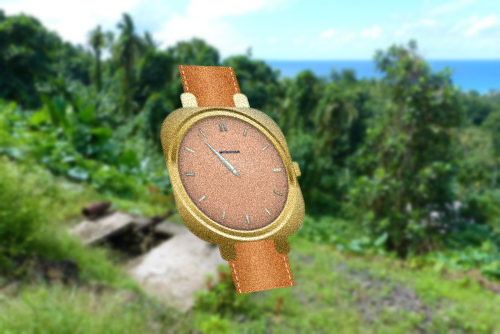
10:54
